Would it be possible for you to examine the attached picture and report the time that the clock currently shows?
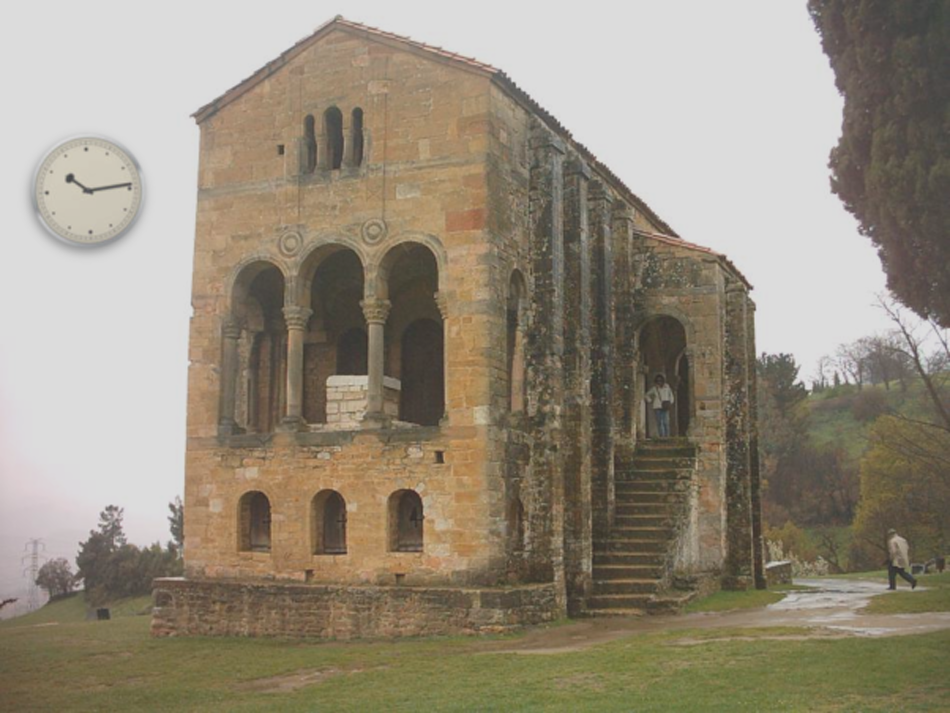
10:14
